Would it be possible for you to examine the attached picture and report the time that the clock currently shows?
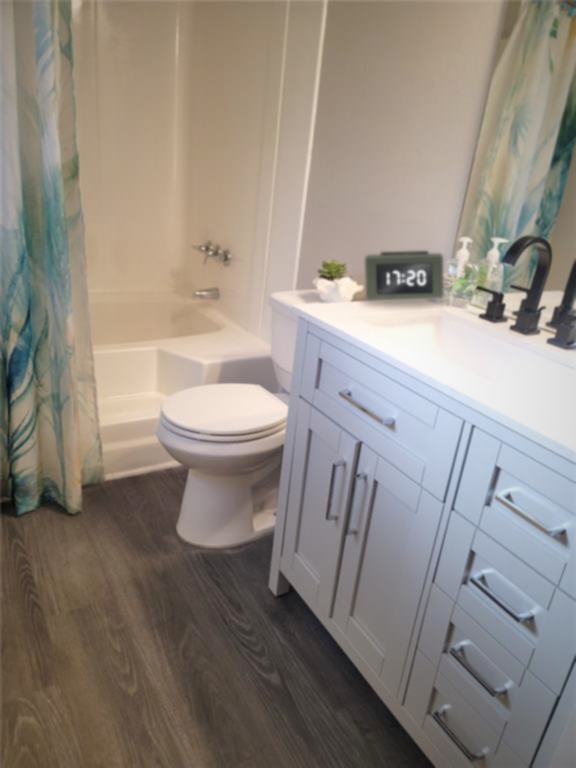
17:20
